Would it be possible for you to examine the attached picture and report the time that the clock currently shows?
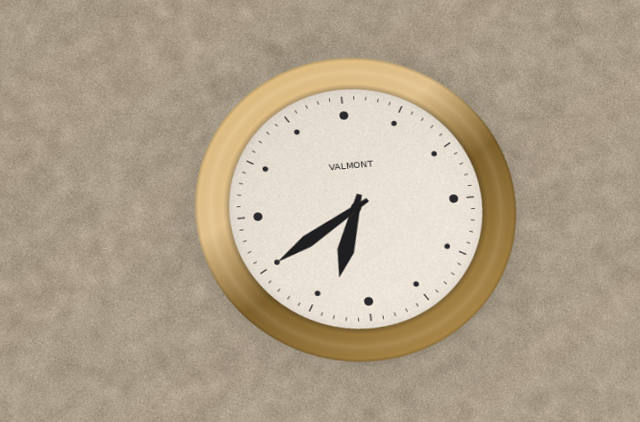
6:40
